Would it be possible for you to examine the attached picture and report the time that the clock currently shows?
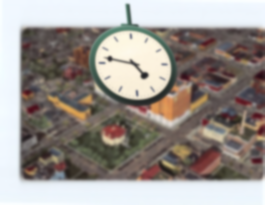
4:47
